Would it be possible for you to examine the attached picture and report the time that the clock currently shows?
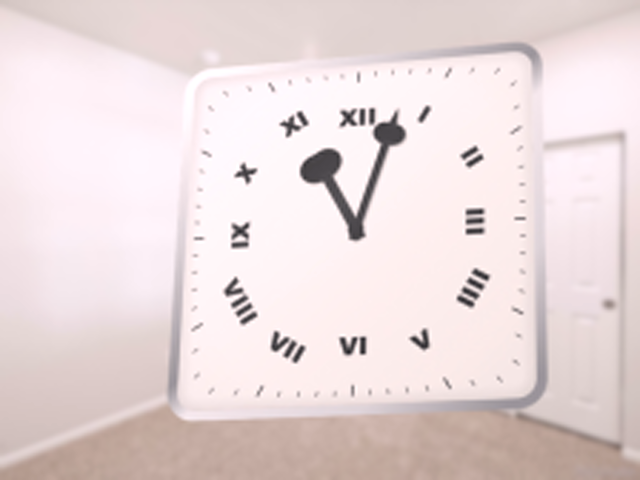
11:03
